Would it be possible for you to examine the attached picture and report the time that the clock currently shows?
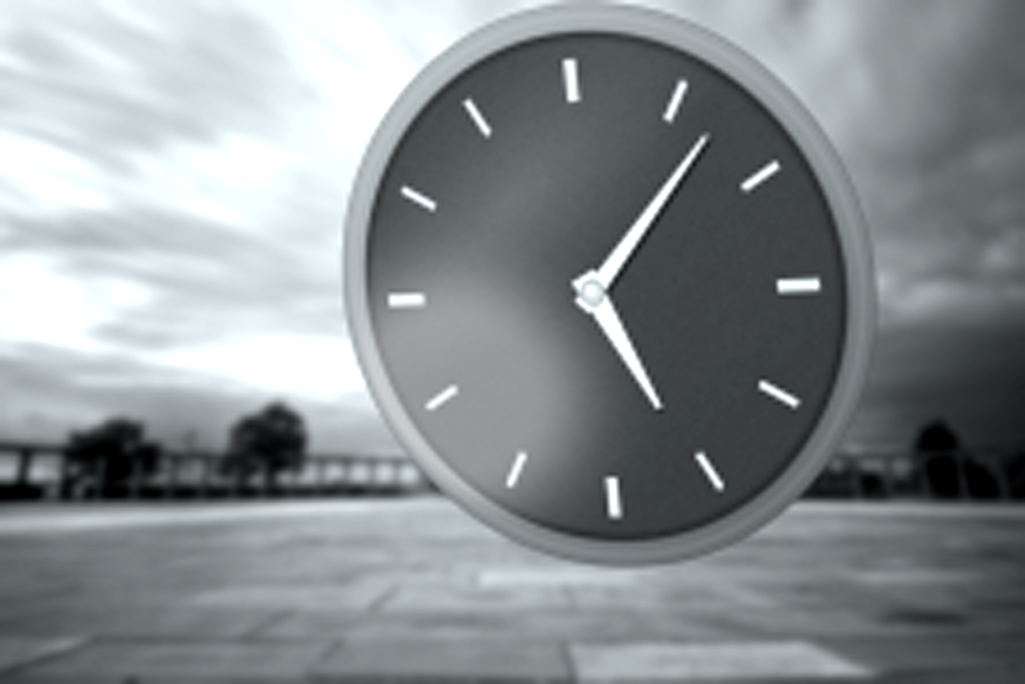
5:07
